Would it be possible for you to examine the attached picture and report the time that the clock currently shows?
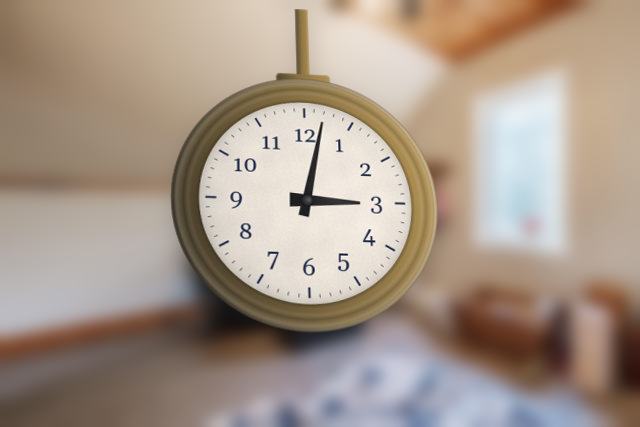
3:02
